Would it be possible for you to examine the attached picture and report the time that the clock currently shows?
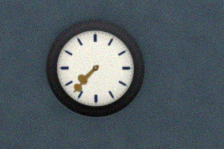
7:37
